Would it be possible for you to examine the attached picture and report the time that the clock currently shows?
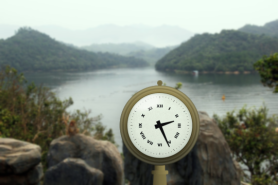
2:26
